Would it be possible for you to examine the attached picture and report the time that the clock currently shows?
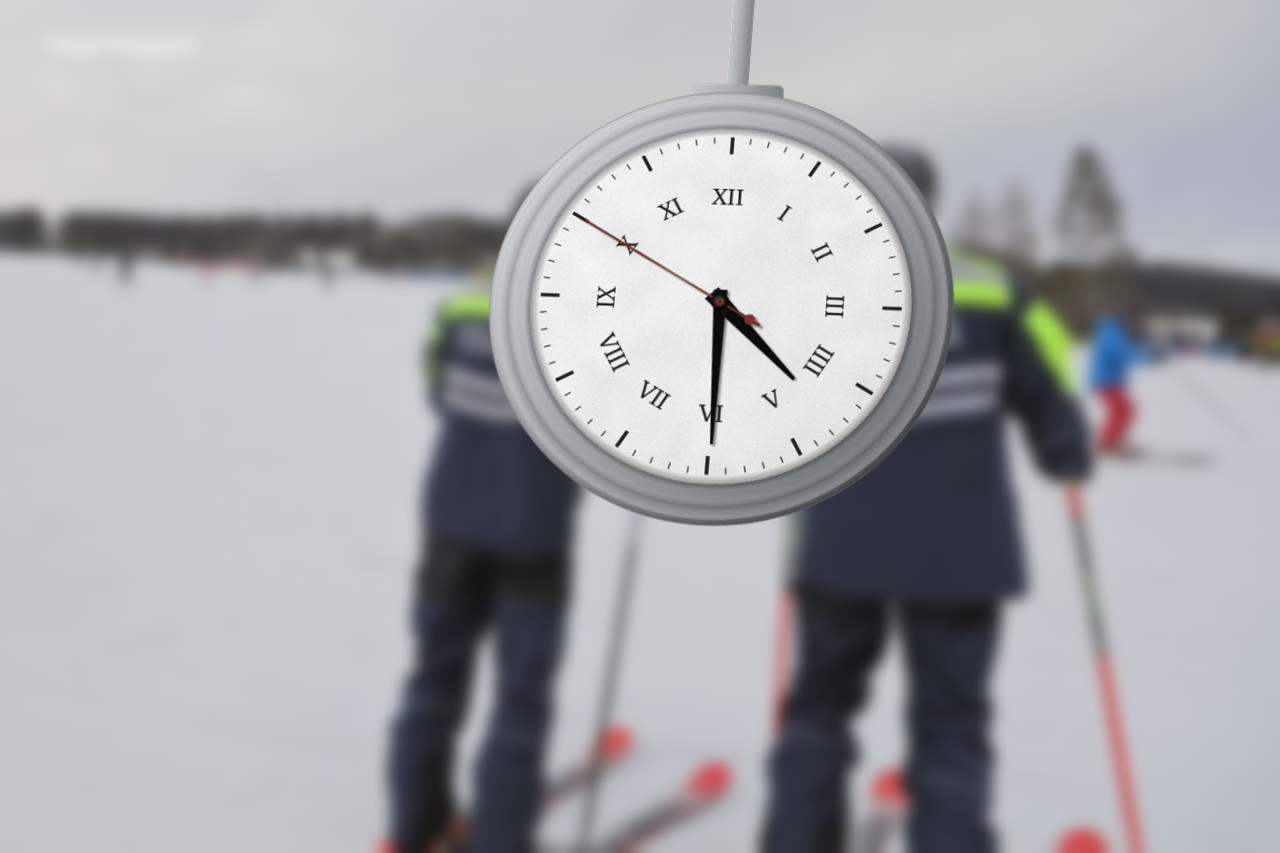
4:29:50
